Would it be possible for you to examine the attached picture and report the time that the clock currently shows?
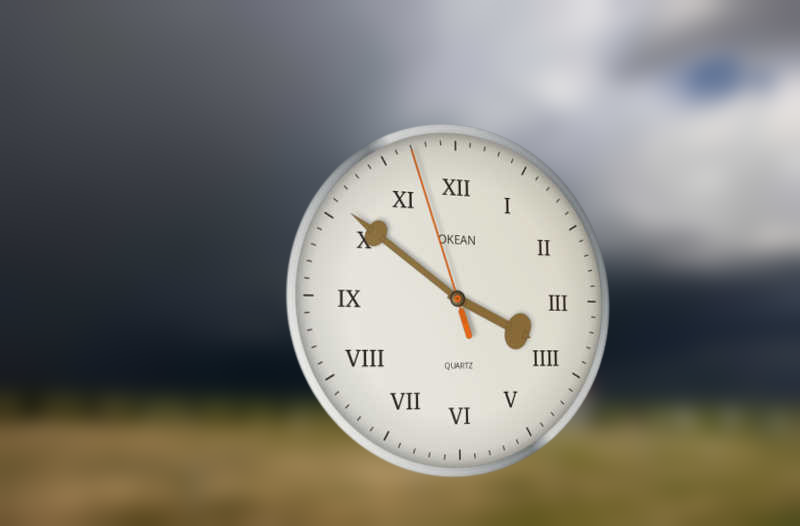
3:50:57
